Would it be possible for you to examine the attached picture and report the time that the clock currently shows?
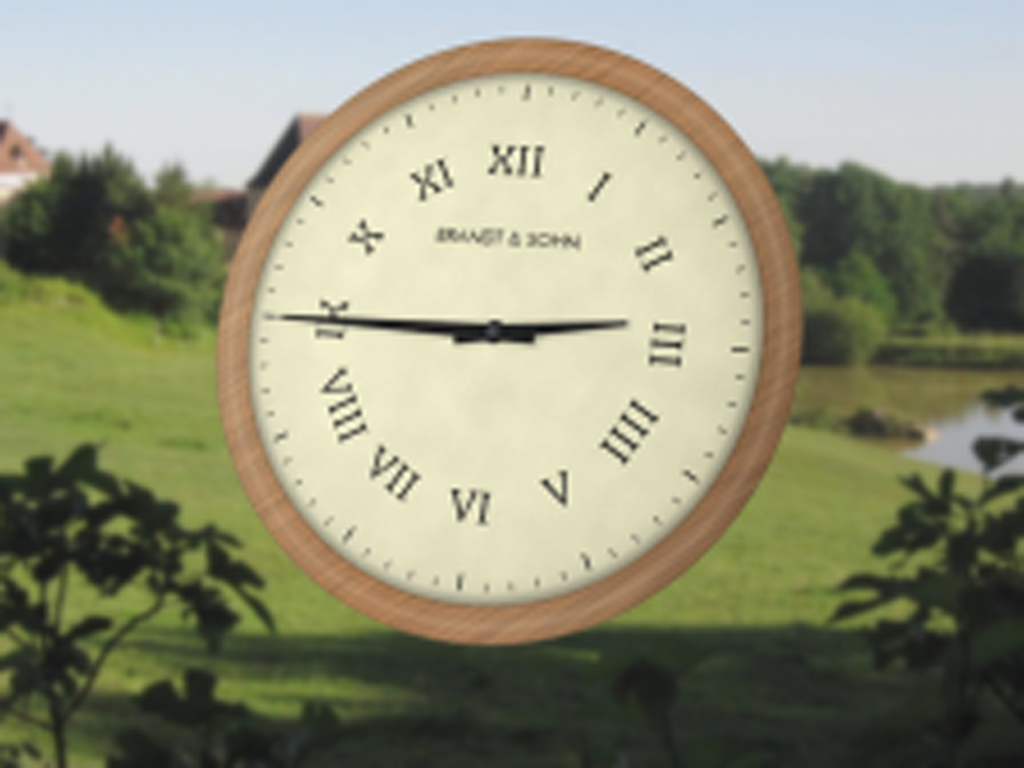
2:45
